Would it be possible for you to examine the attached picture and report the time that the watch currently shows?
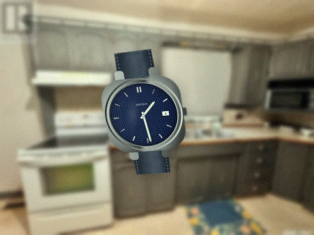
1:29
